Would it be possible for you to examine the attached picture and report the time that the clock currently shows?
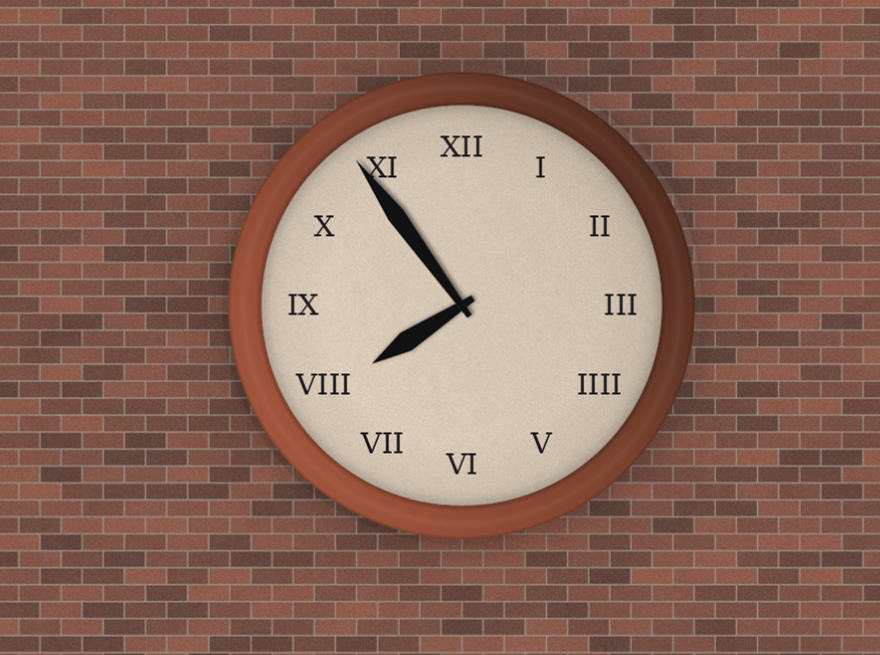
7:54
